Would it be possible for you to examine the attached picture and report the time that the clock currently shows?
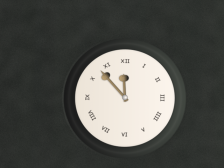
11:53
